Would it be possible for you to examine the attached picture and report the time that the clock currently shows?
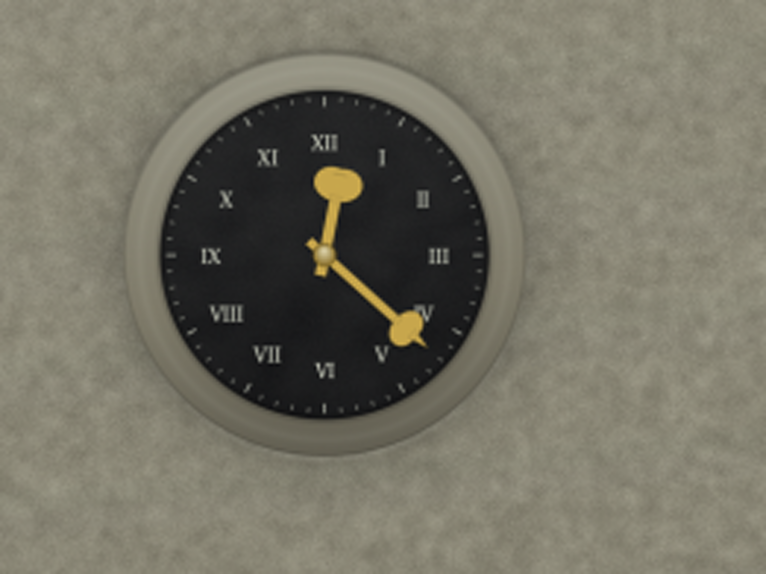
12:22
